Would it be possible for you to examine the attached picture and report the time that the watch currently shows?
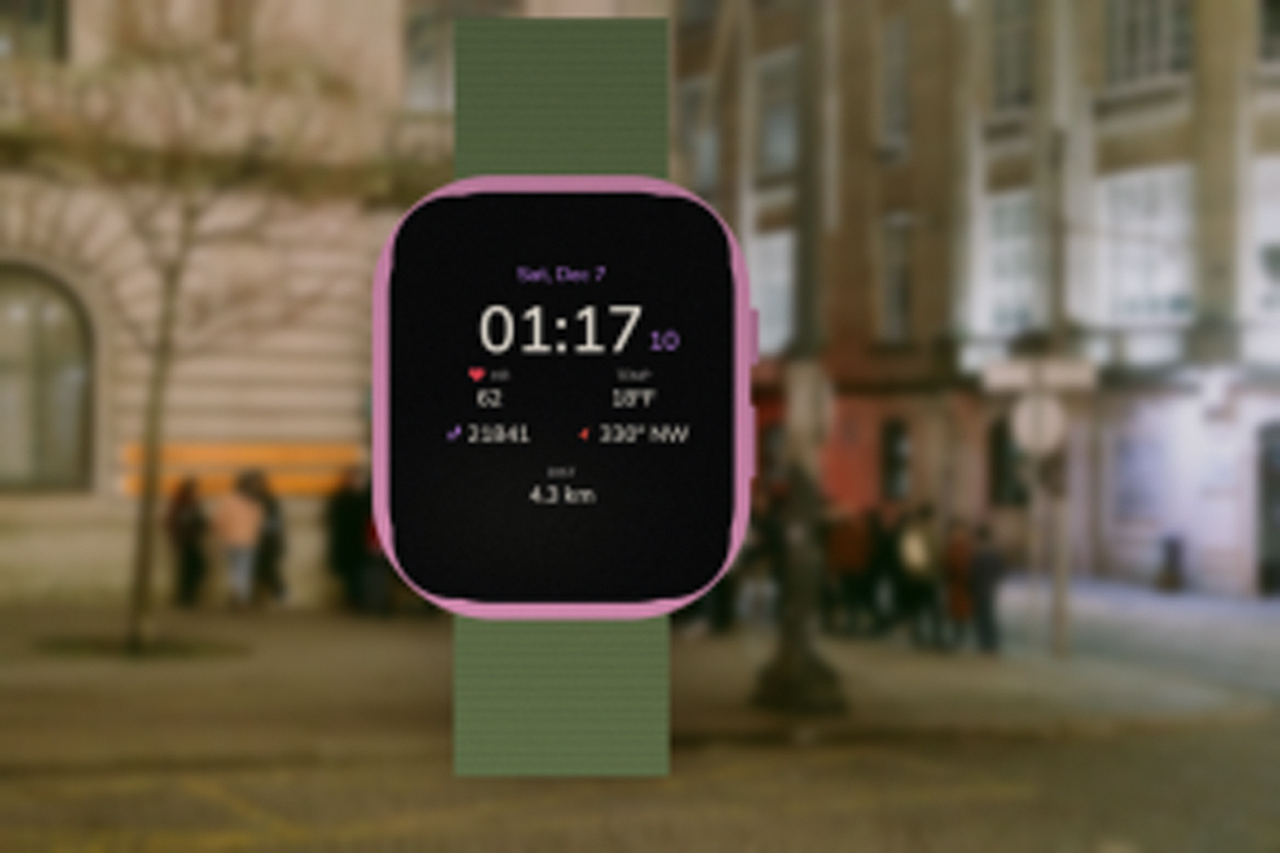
1:17
